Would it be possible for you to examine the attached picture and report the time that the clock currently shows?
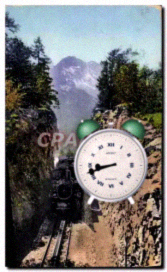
8:42
